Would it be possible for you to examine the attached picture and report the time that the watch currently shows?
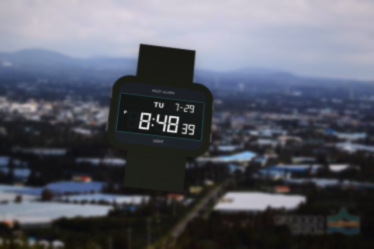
8:48:39
